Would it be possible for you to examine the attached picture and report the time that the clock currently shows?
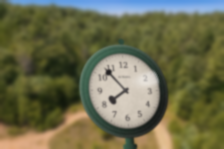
7:53
